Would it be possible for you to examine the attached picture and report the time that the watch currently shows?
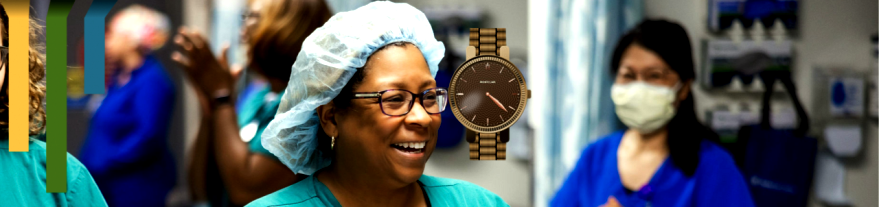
4:22
